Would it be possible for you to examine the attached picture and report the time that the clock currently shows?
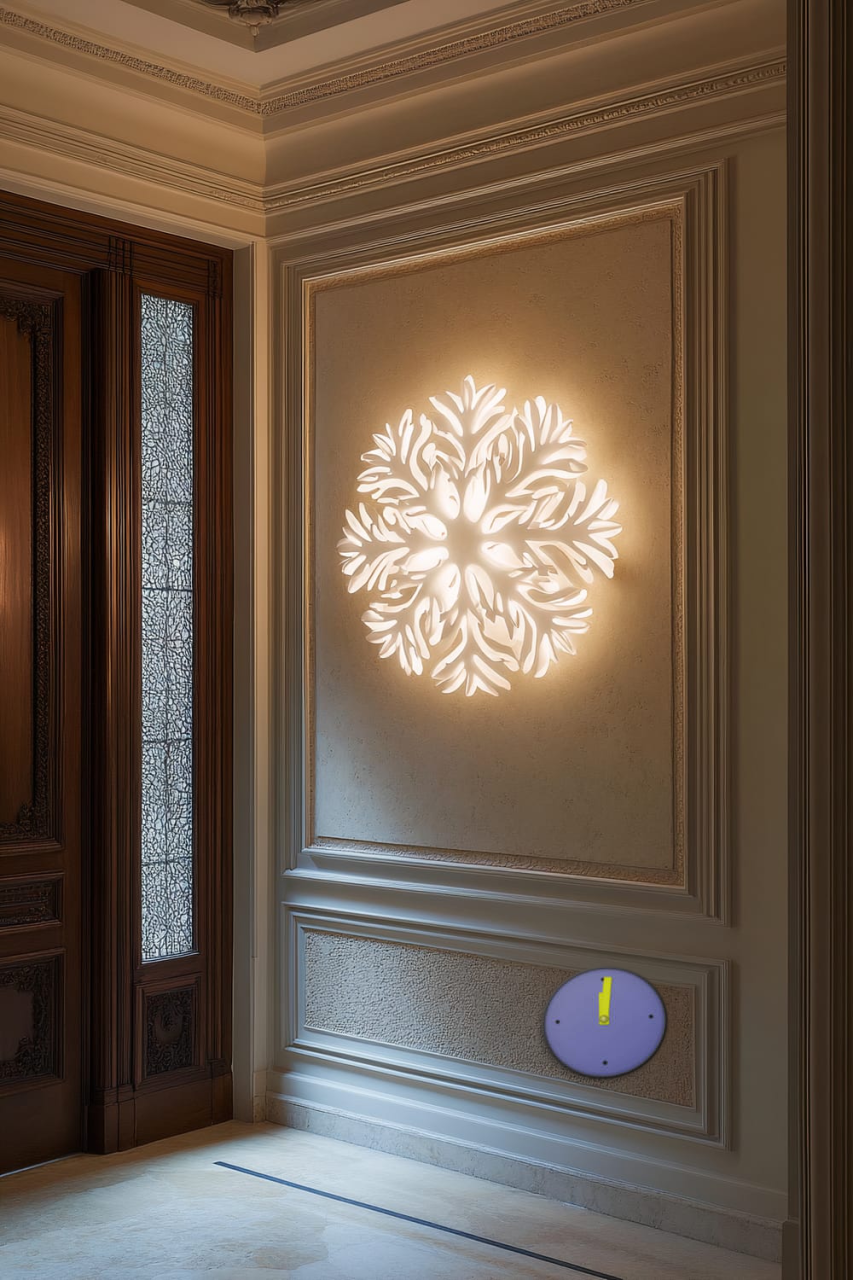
12:01
